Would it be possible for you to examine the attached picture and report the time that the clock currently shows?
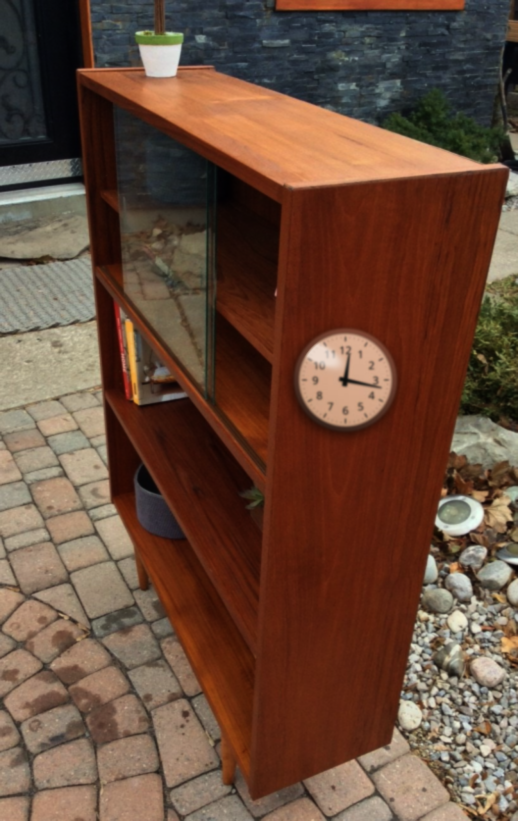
12:17
